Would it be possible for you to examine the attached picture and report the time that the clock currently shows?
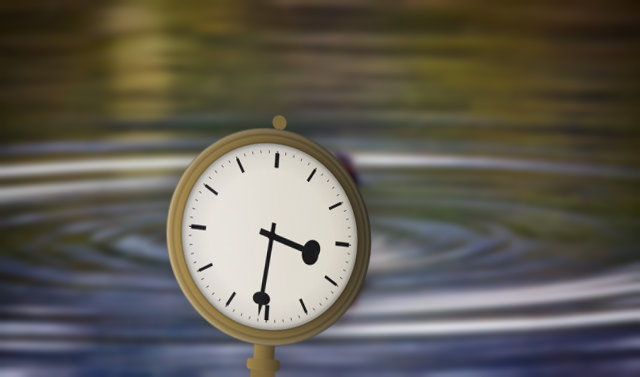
3:31
